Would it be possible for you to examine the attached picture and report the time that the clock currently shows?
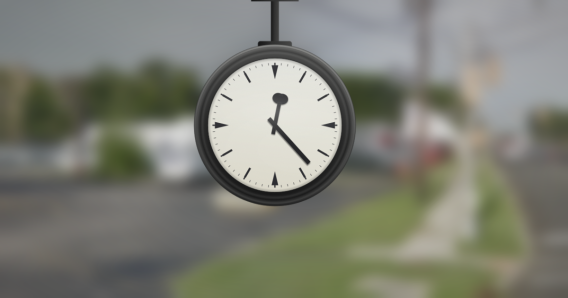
12:23
